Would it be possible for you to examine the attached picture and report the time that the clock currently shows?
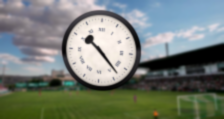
10:23
